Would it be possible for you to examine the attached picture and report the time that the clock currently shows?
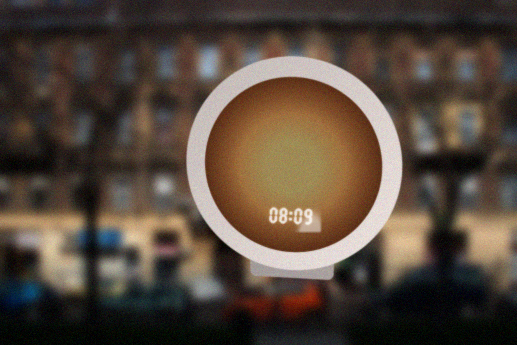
8:09
